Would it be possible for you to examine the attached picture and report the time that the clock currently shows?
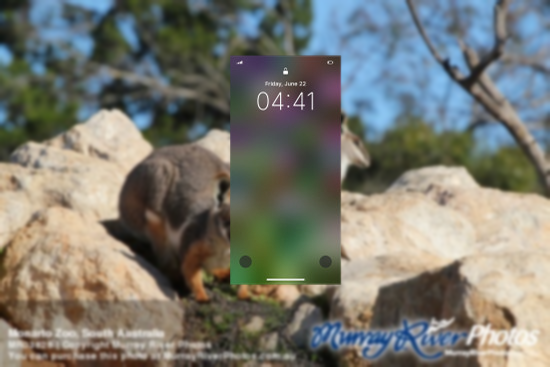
4:41
